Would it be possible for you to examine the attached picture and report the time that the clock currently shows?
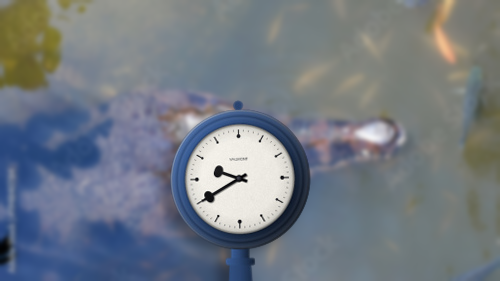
9:40
